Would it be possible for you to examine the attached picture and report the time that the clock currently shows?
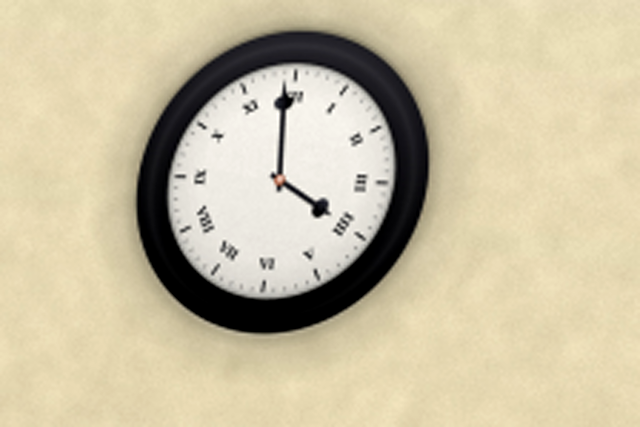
3:59
